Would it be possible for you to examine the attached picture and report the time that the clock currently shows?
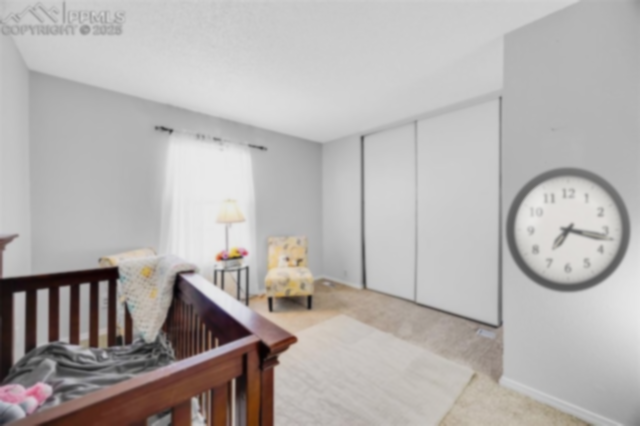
7:17
